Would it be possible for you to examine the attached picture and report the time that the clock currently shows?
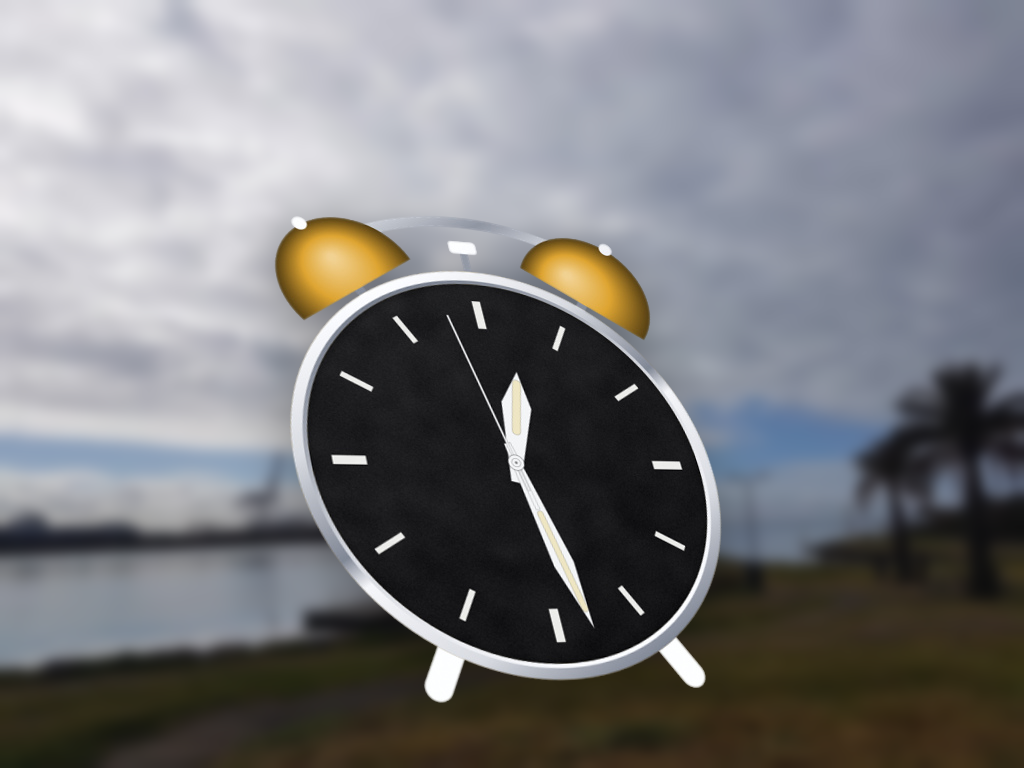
12:27:58
